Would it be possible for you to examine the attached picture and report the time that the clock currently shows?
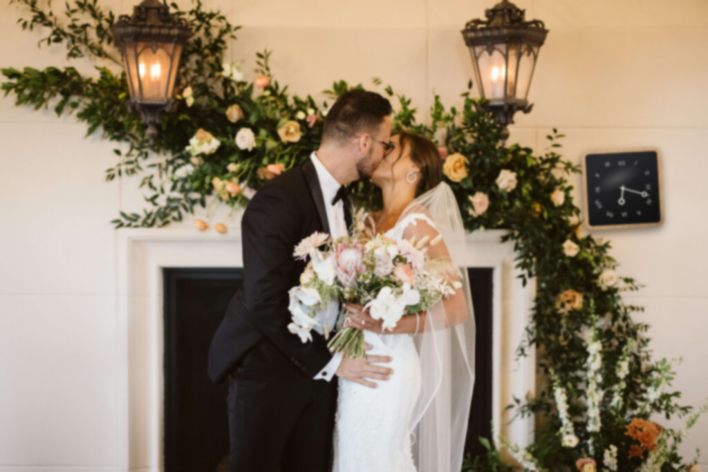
6:18
